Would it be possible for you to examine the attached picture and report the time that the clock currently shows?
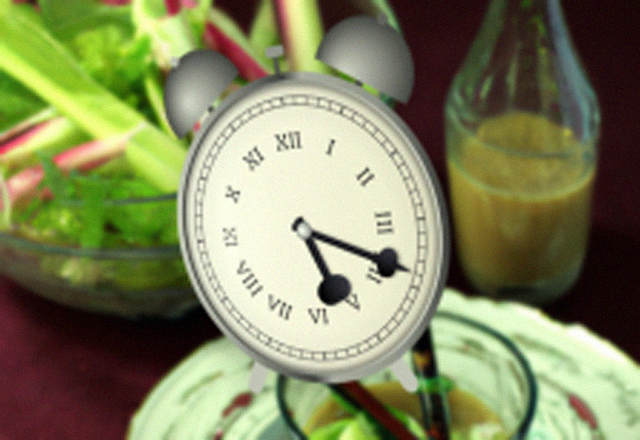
5:19
